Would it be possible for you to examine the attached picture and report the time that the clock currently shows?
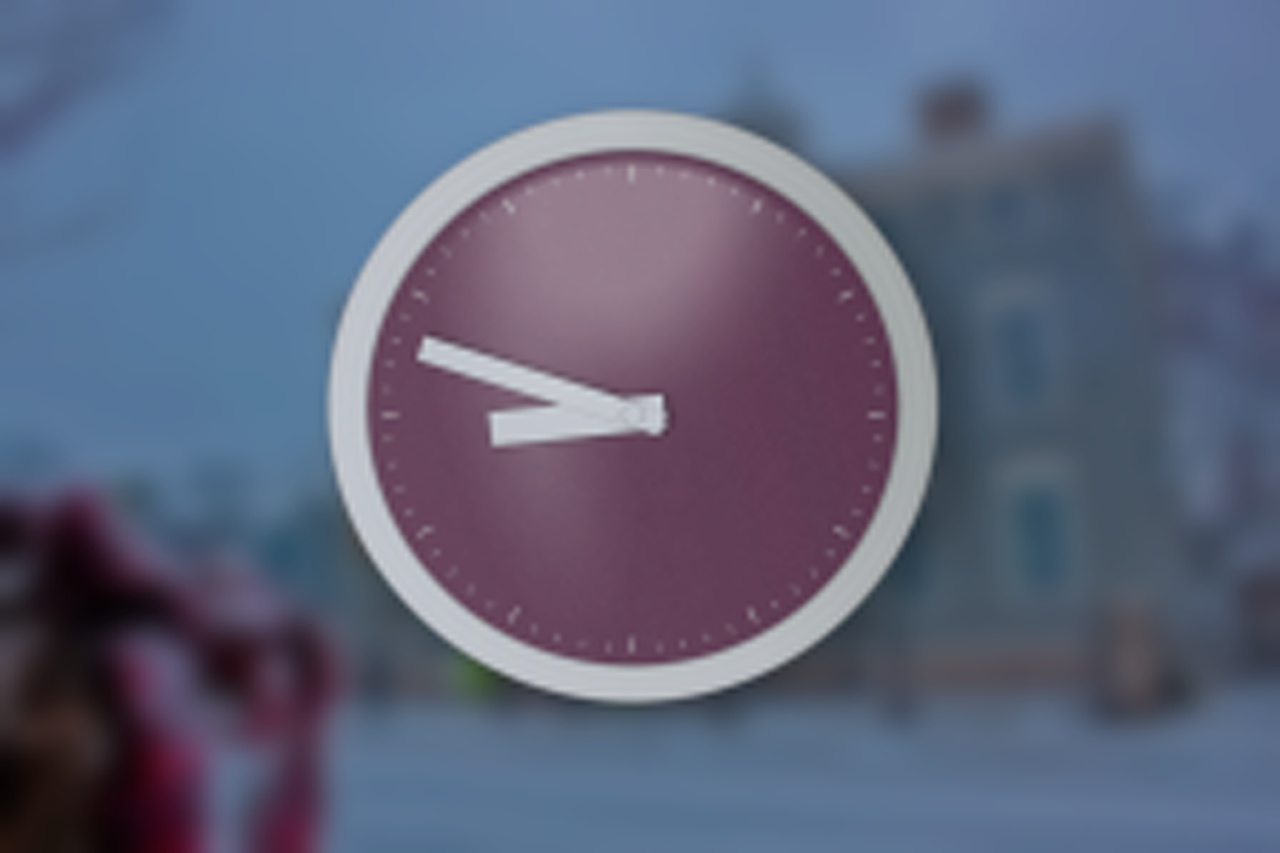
8:48
